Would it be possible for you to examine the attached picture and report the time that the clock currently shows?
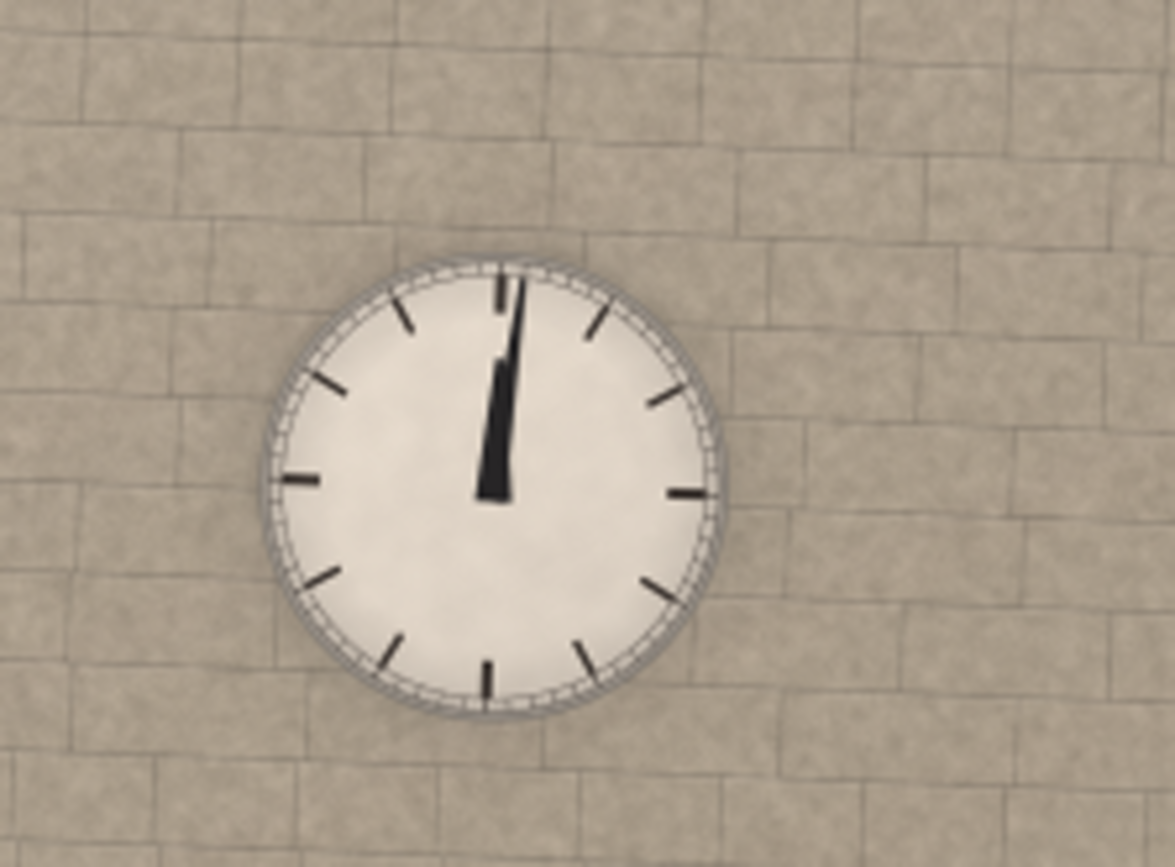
12:01
